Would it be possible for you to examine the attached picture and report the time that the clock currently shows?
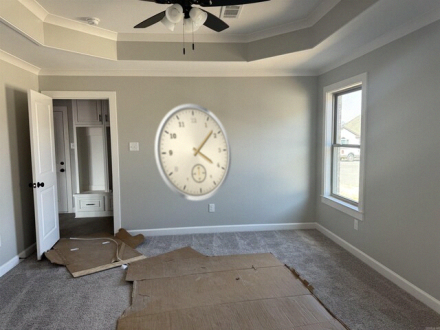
4:08
